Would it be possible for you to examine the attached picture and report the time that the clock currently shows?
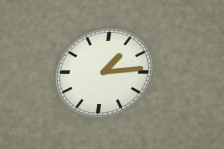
1:14
